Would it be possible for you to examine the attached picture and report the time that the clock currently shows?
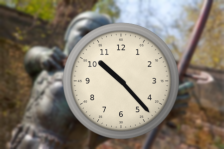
10:23
